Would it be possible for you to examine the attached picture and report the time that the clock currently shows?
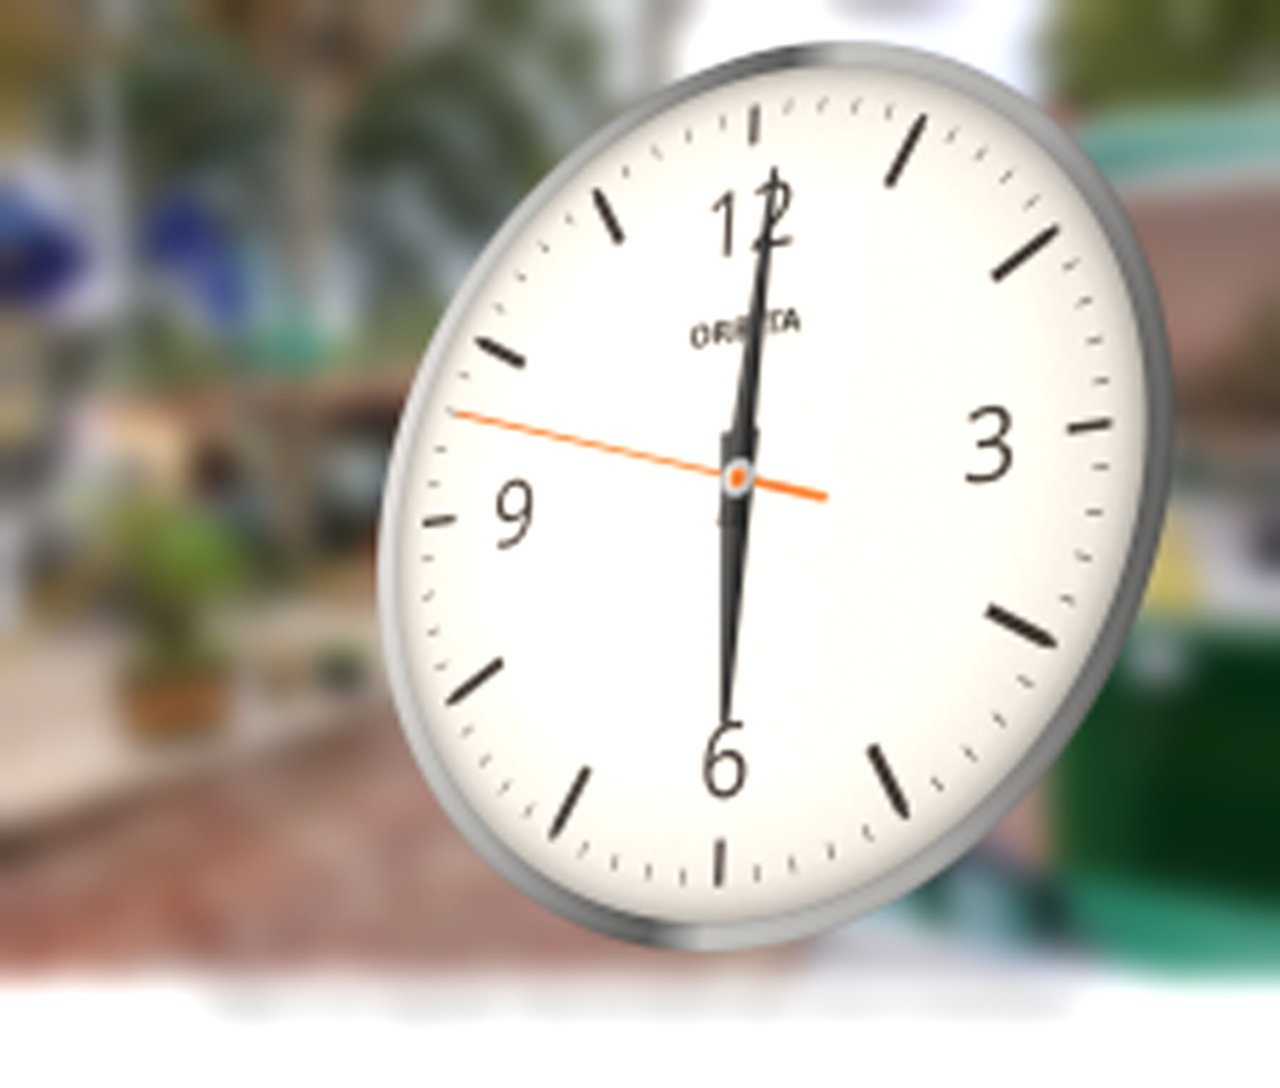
6:00:48
